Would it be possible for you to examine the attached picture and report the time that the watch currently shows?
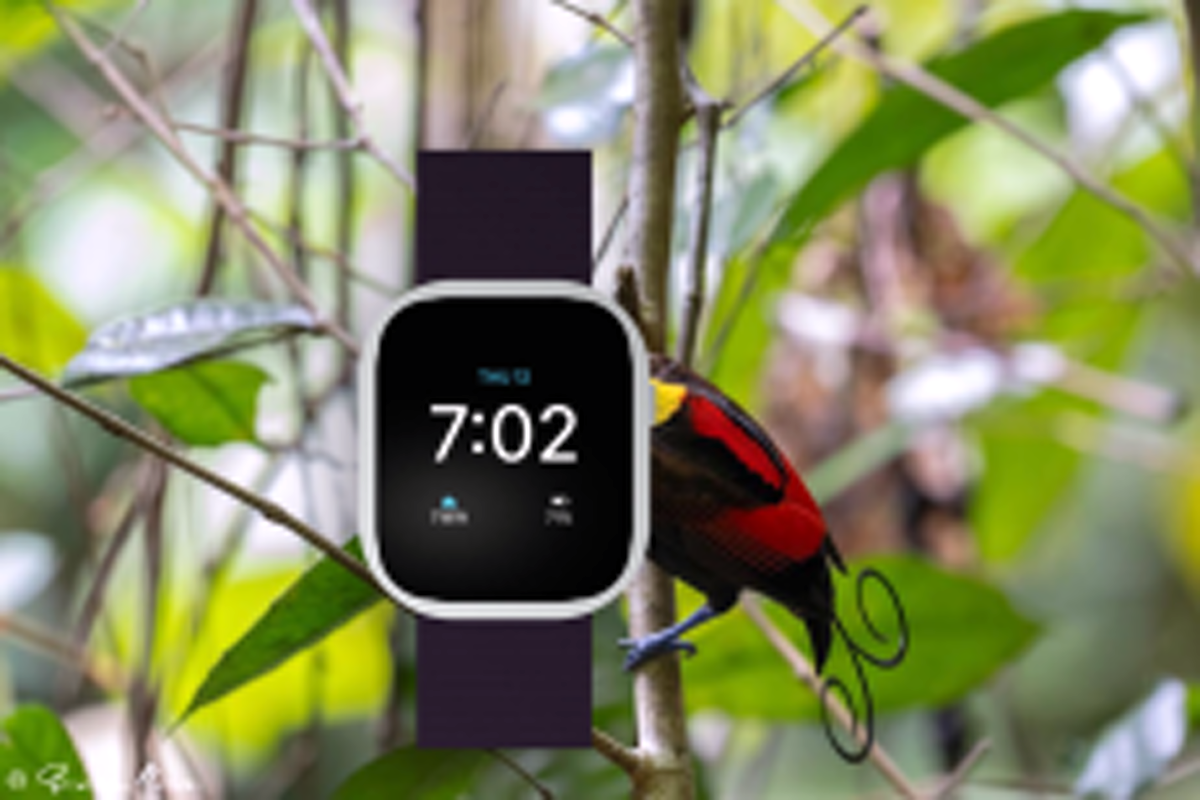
7:02
